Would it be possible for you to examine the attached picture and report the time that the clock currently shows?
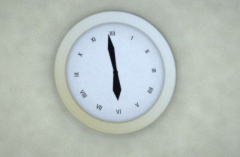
5:59
